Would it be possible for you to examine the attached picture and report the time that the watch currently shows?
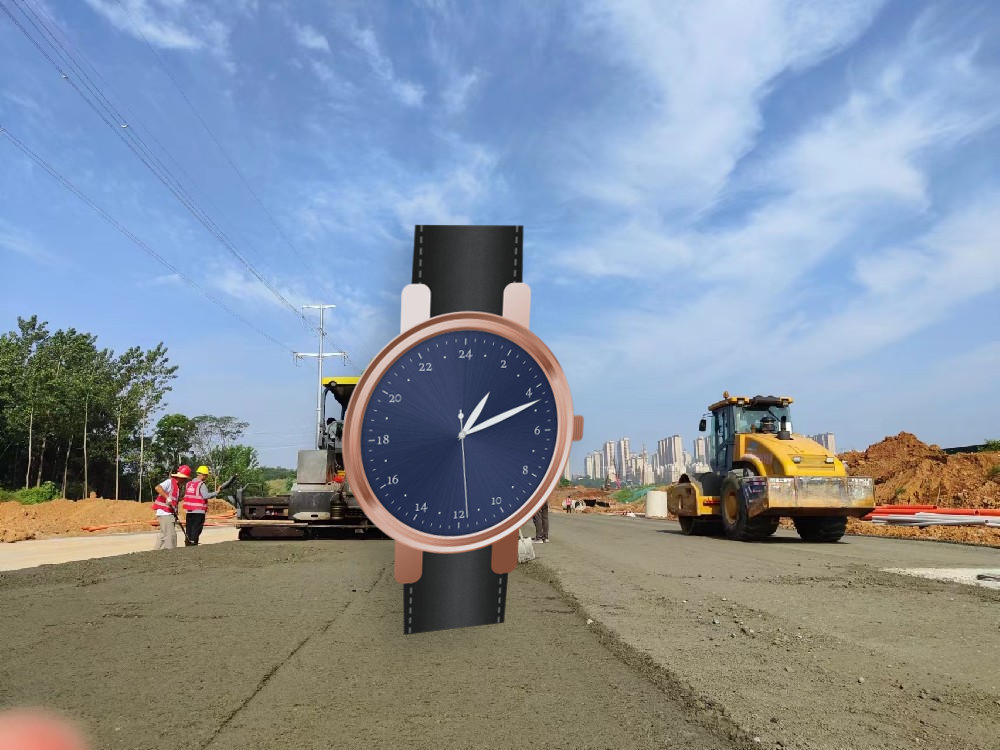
2:11:29
